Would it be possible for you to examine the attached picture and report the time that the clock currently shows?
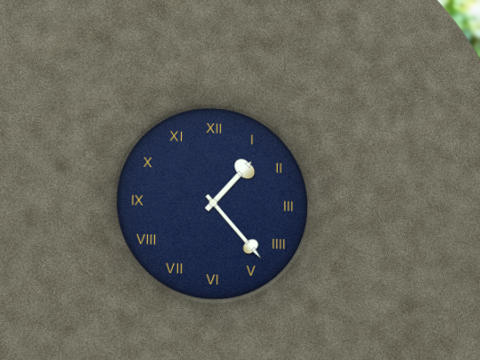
1:23
